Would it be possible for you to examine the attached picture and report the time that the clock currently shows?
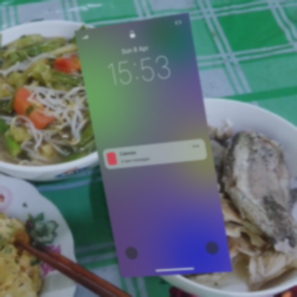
15:53
